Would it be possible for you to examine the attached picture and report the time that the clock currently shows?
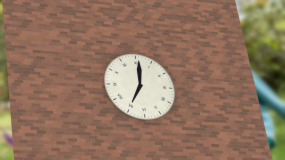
7:01
